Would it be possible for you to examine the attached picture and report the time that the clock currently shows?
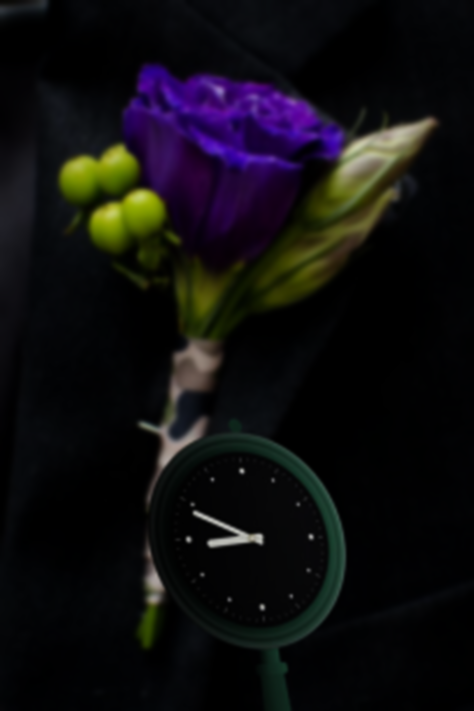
8:49
